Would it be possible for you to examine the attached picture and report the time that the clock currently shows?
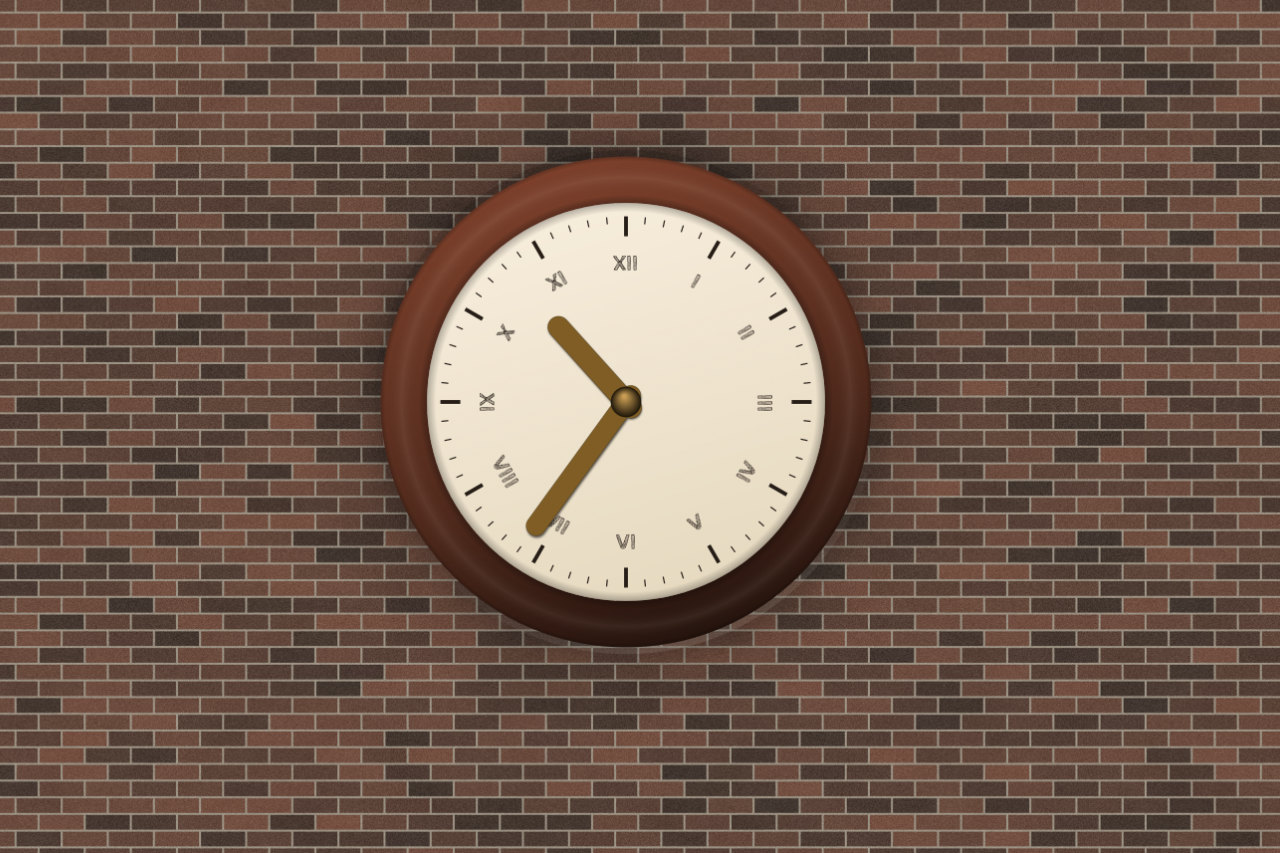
10:36
